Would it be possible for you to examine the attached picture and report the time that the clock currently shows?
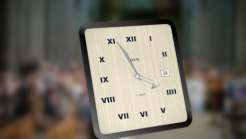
3:56
